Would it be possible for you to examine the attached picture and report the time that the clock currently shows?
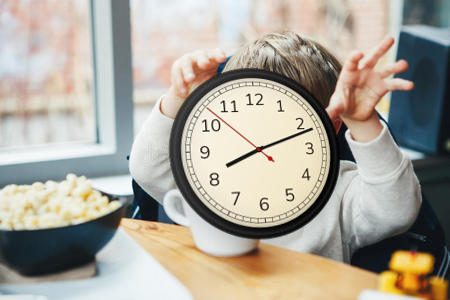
8:11:52
